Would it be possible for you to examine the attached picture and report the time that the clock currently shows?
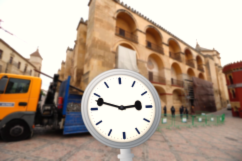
2:48
